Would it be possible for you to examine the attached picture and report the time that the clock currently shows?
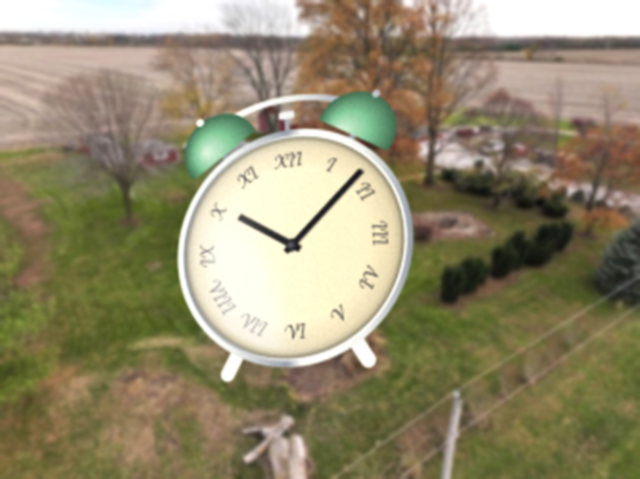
10:08
